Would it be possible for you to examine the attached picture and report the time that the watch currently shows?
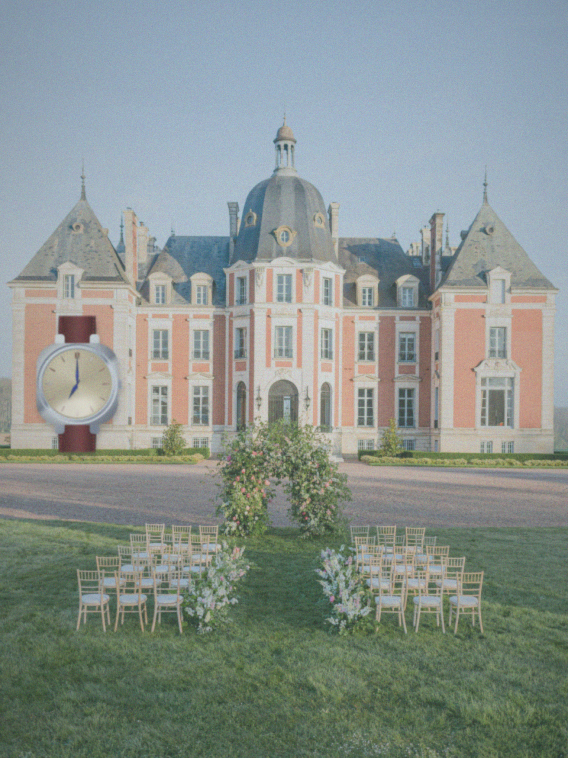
7:00
